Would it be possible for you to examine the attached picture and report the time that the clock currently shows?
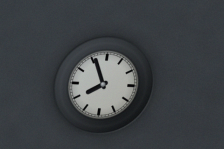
7:56
